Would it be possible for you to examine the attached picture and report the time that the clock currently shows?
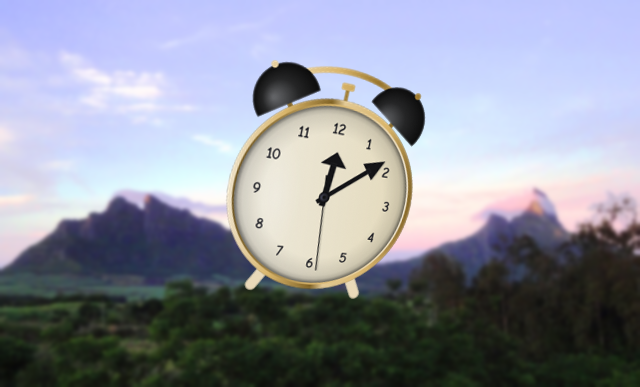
12:08:29
